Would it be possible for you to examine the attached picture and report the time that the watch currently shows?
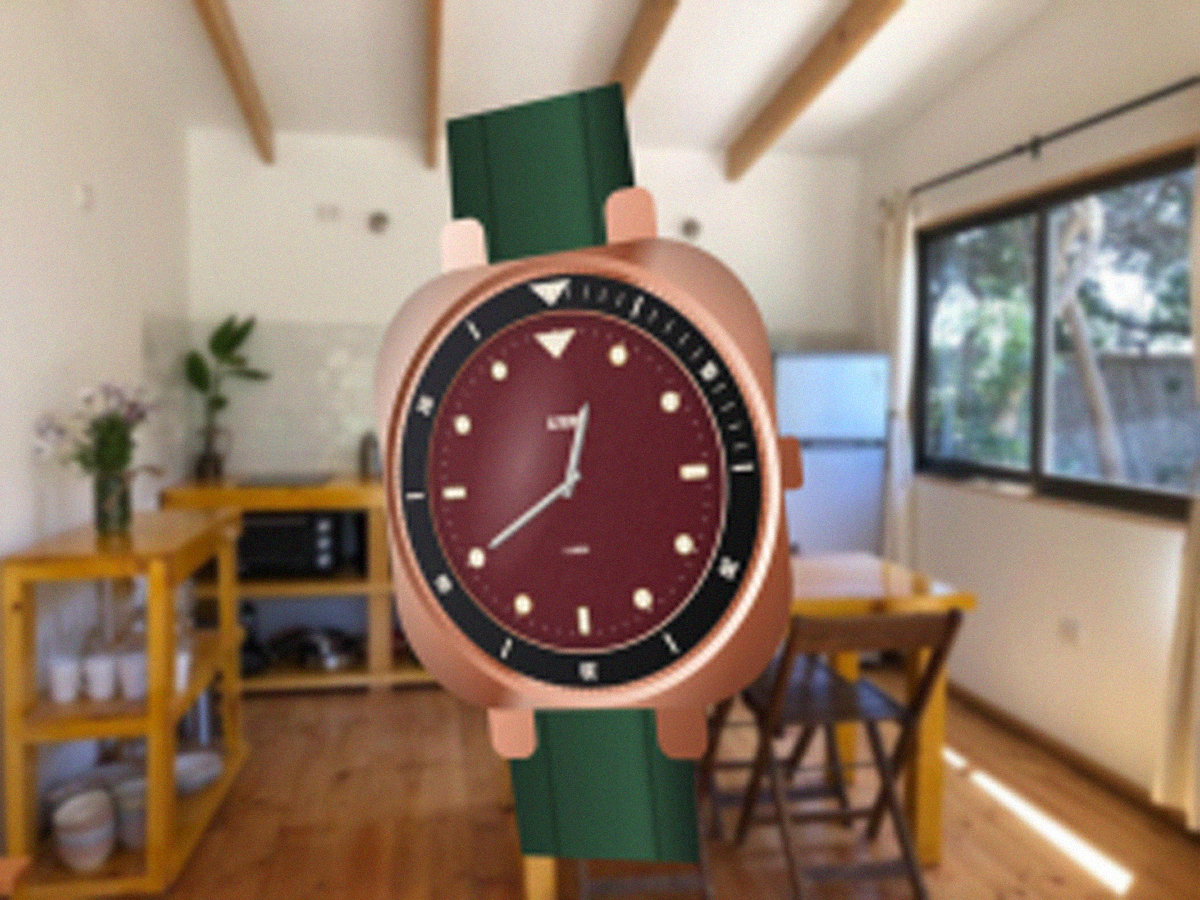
12:40
